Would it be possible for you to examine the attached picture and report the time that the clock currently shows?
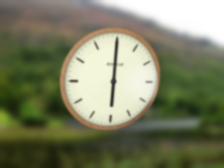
6:00
